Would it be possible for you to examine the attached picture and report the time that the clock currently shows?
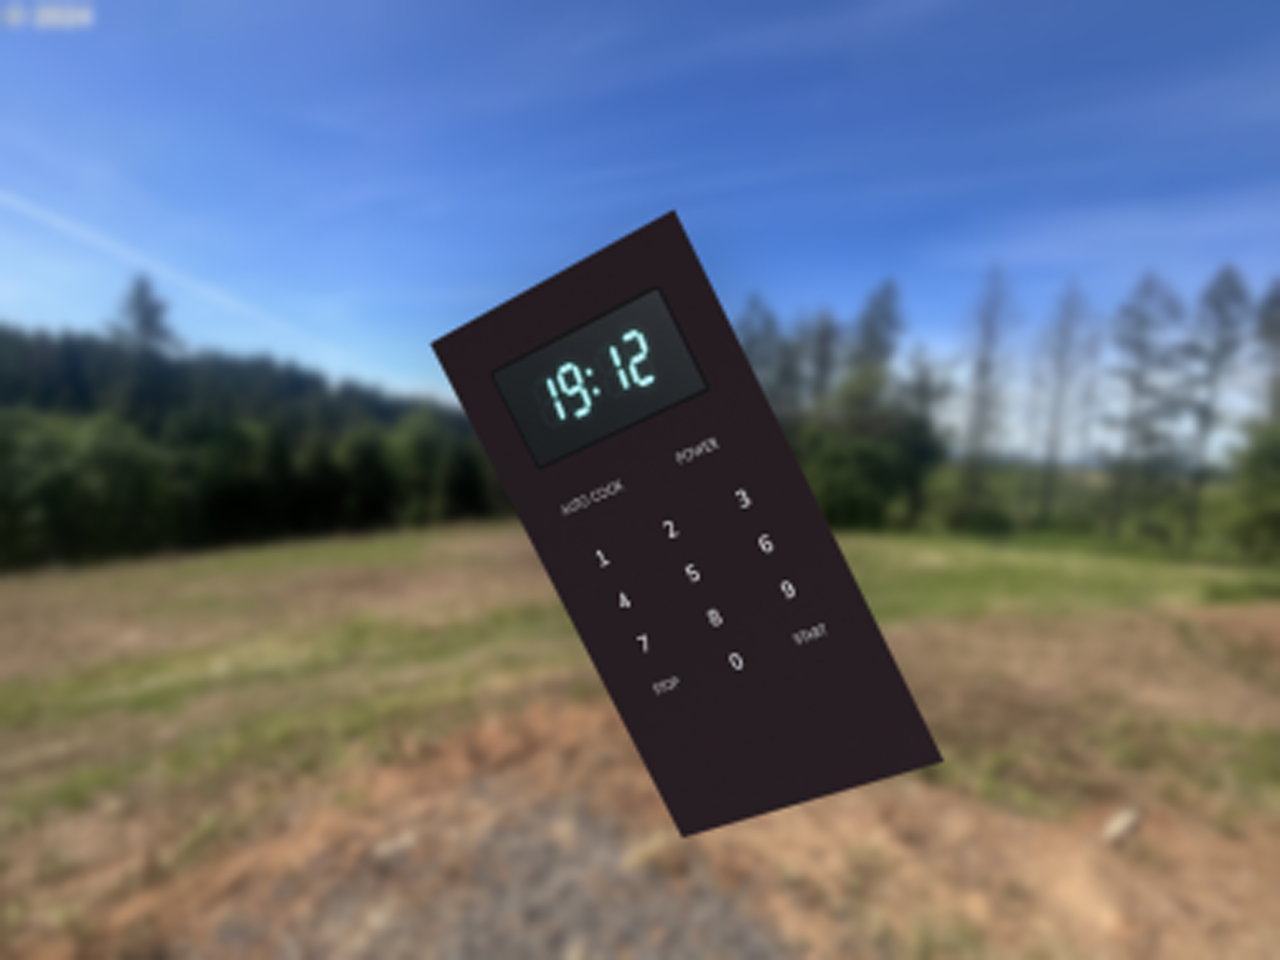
19:12
